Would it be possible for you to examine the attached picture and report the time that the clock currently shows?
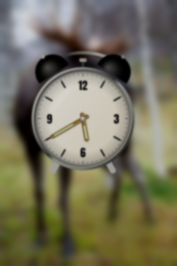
5:40
